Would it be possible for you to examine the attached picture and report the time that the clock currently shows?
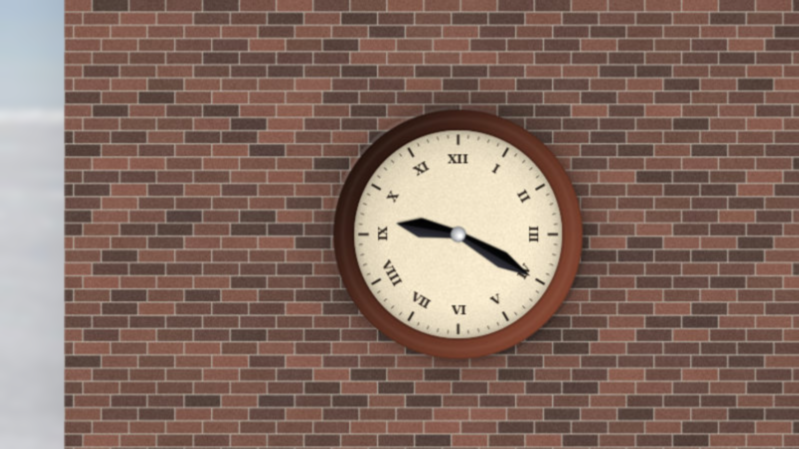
9:20
